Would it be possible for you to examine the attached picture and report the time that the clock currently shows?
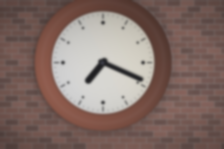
7:19
